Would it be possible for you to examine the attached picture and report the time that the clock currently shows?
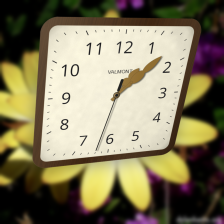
1:07:32
